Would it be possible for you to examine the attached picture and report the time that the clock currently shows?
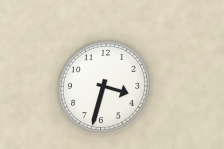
3:32
